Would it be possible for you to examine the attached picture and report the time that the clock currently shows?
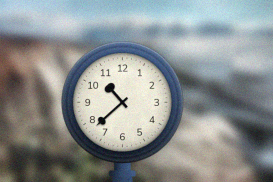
10:38
